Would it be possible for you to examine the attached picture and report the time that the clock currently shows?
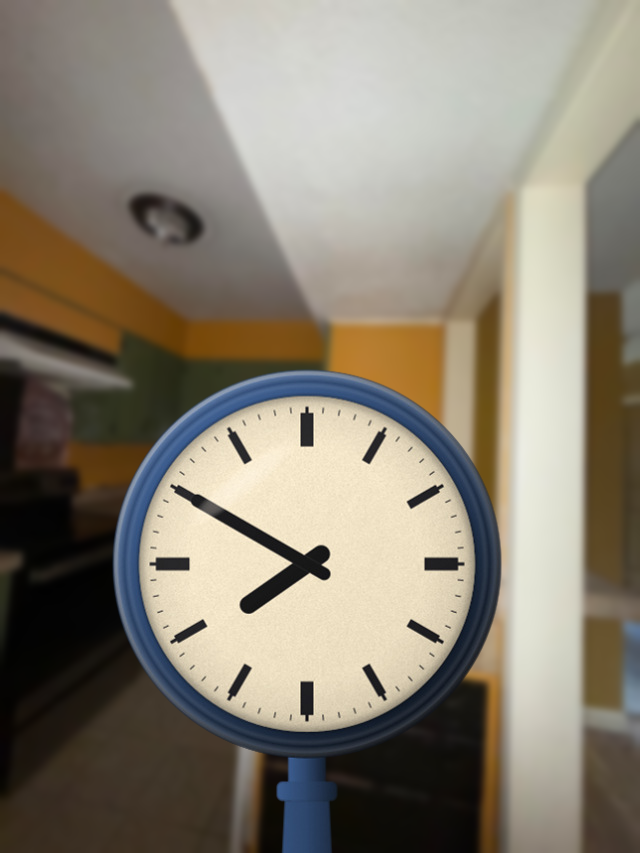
7:50
